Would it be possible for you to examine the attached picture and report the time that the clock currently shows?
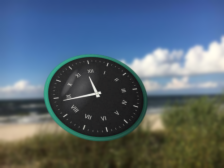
11:44
